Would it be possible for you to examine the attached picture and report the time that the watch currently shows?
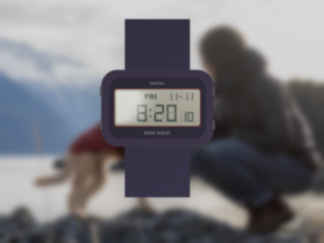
8:20:10
